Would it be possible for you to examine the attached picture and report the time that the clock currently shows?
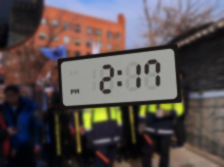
2:17
